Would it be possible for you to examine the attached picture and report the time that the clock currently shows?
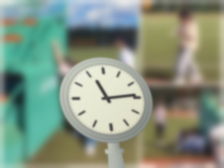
11:14
